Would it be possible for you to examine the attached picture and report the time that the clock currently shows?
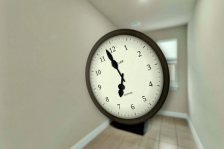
6:58
